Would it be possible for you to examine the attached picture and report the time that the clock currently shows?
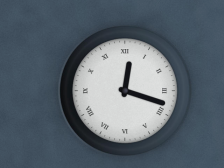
12:18
